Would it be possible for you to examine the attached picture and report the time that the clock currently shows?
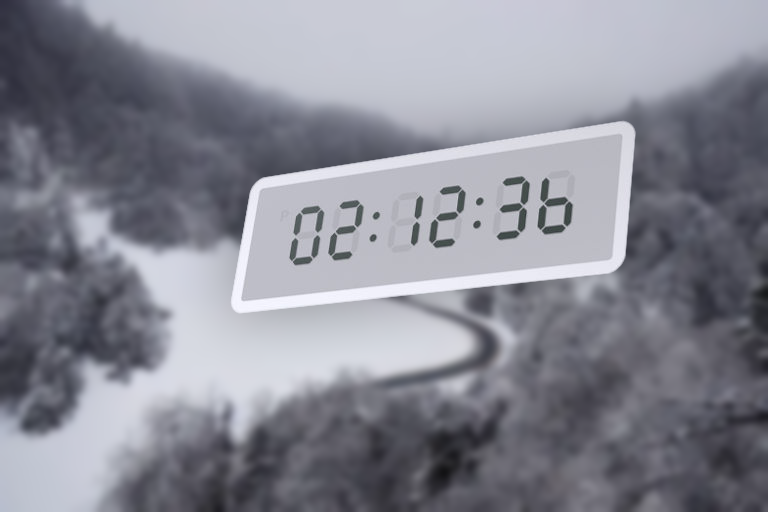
2:12:36
